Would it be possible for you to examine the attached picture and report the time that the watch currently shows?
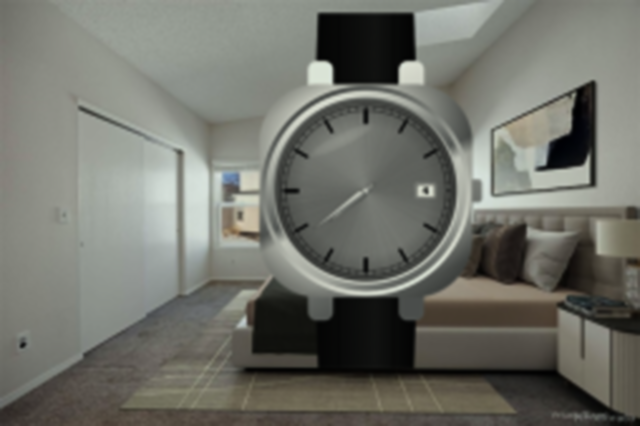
7:39
